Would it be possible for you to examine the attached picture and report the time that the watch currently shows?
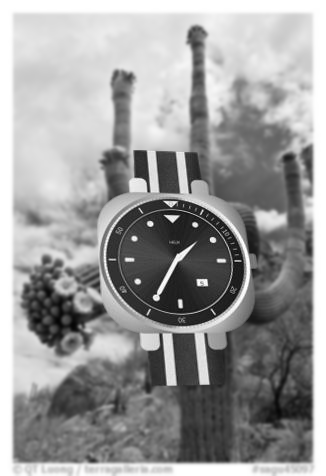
1:35
